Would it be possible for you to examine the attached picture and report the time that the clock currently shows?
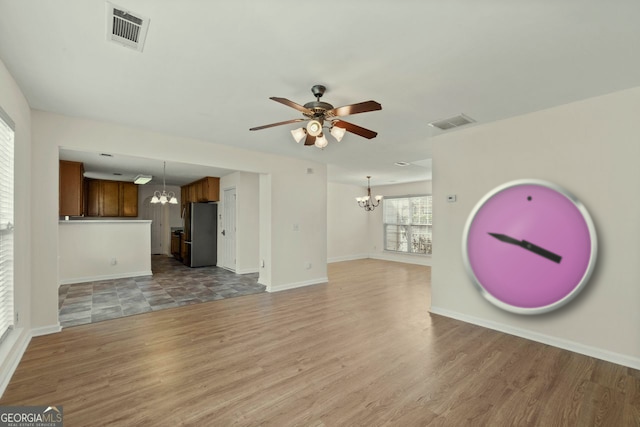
3:48
